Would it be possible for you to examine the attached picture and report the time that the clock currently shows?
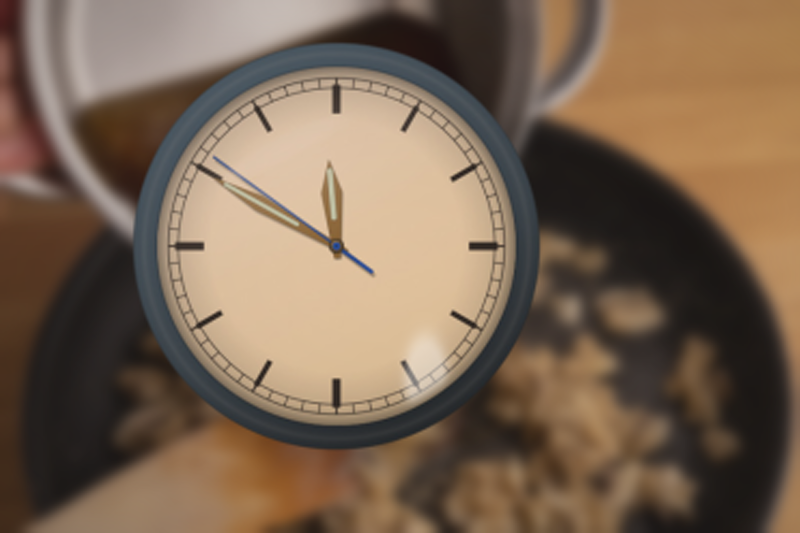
11:49:51
